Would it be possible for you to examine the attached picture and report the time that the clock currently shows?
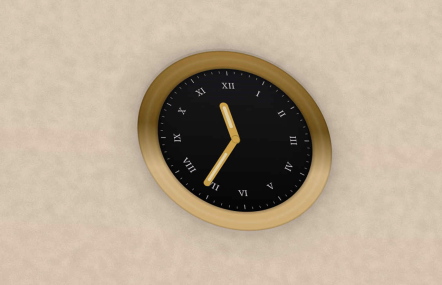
11:36
